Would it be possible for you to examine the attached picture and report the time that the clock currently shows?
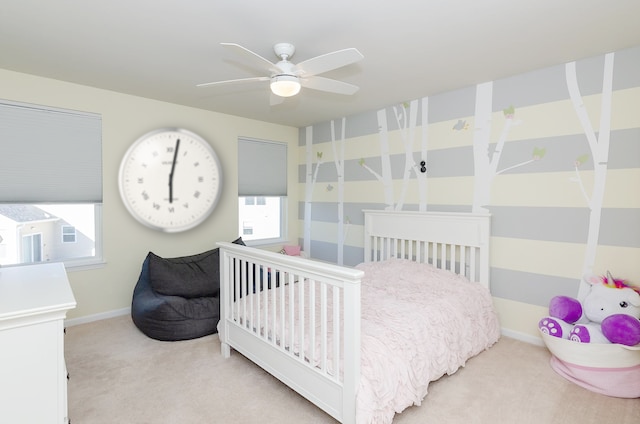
6:02
